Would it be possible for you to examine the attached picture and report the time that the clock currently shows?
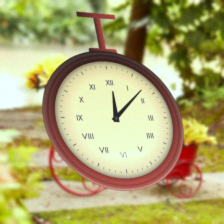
12:08
